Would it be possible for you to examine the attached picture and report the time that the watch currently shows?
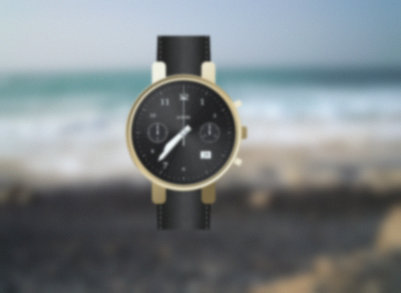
7:37
